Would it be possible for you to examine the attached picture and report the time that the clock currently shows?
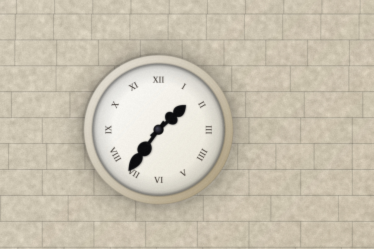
1:36
